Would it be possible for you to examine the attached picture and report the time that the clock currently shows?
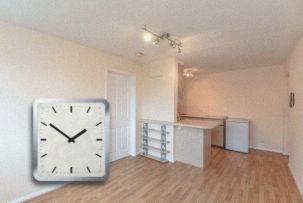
1:51
